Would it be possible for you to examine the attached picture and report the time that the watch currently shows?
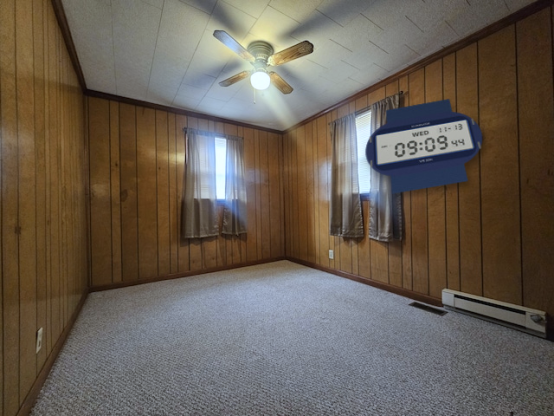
9:09:44
